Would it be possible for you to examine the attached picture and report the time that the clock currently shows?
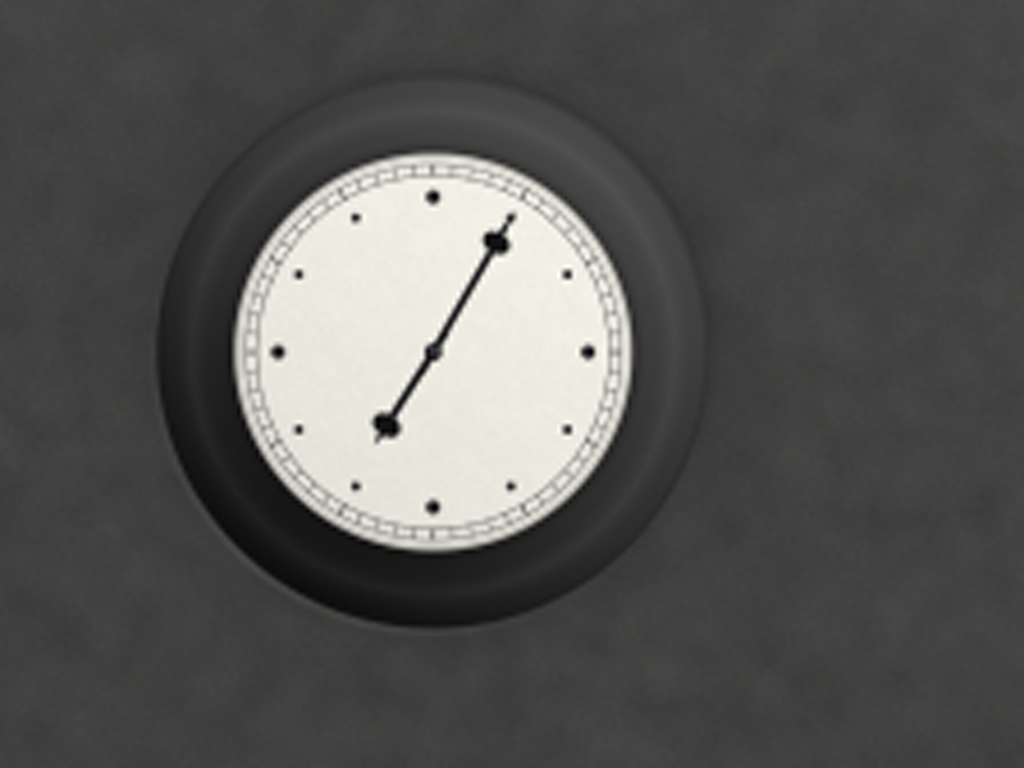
7:05
